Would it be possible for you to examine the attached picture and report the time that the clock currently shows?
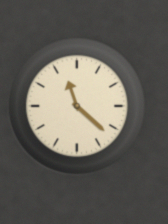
11:22
